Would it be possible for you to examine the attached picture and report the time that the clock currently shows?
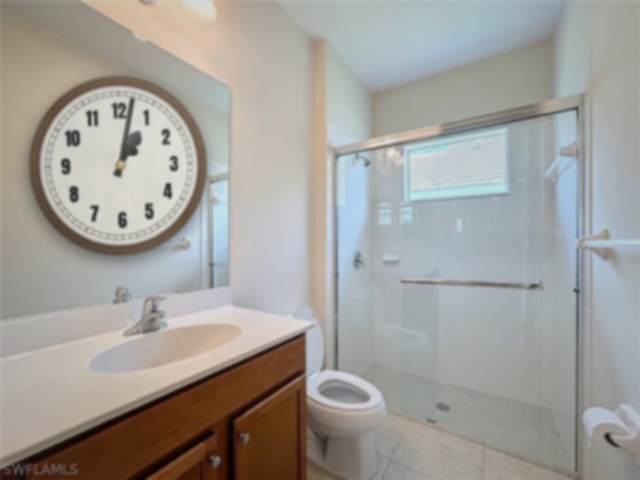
1:02
